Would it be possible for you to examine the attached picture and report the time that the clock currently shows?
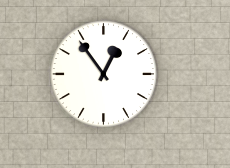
12:54
